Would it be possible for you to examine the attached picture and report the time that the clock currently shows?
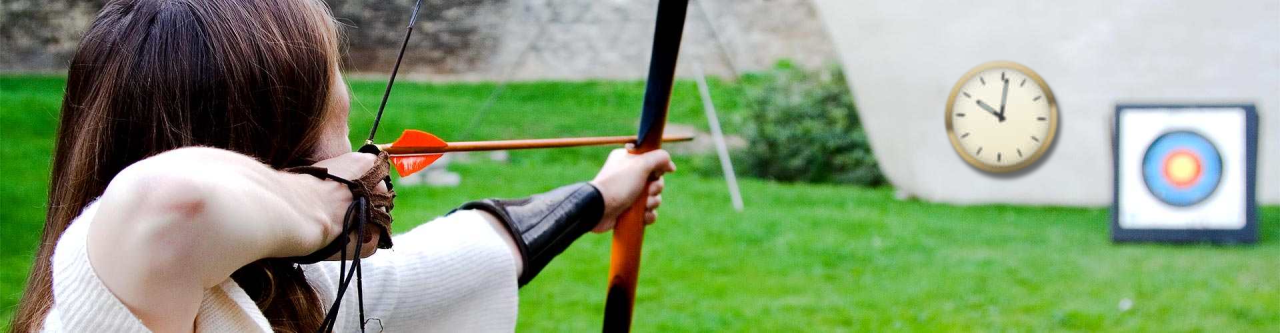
10:01
